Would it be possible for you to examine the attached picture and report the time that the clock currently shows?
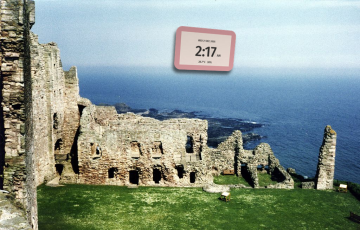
2:17
